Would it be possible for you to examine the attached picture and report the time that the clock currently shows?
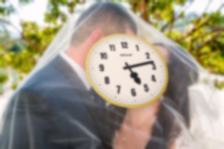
5:13
